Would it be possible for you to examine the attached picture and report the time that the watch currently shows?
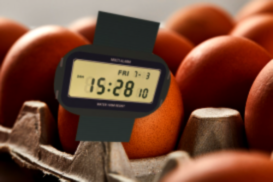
15:28:10
